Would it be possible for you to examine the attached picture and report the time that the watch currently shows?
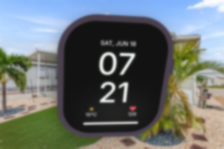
7:21
